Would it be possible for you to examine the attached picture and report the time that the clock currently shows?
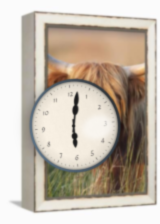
6:02
